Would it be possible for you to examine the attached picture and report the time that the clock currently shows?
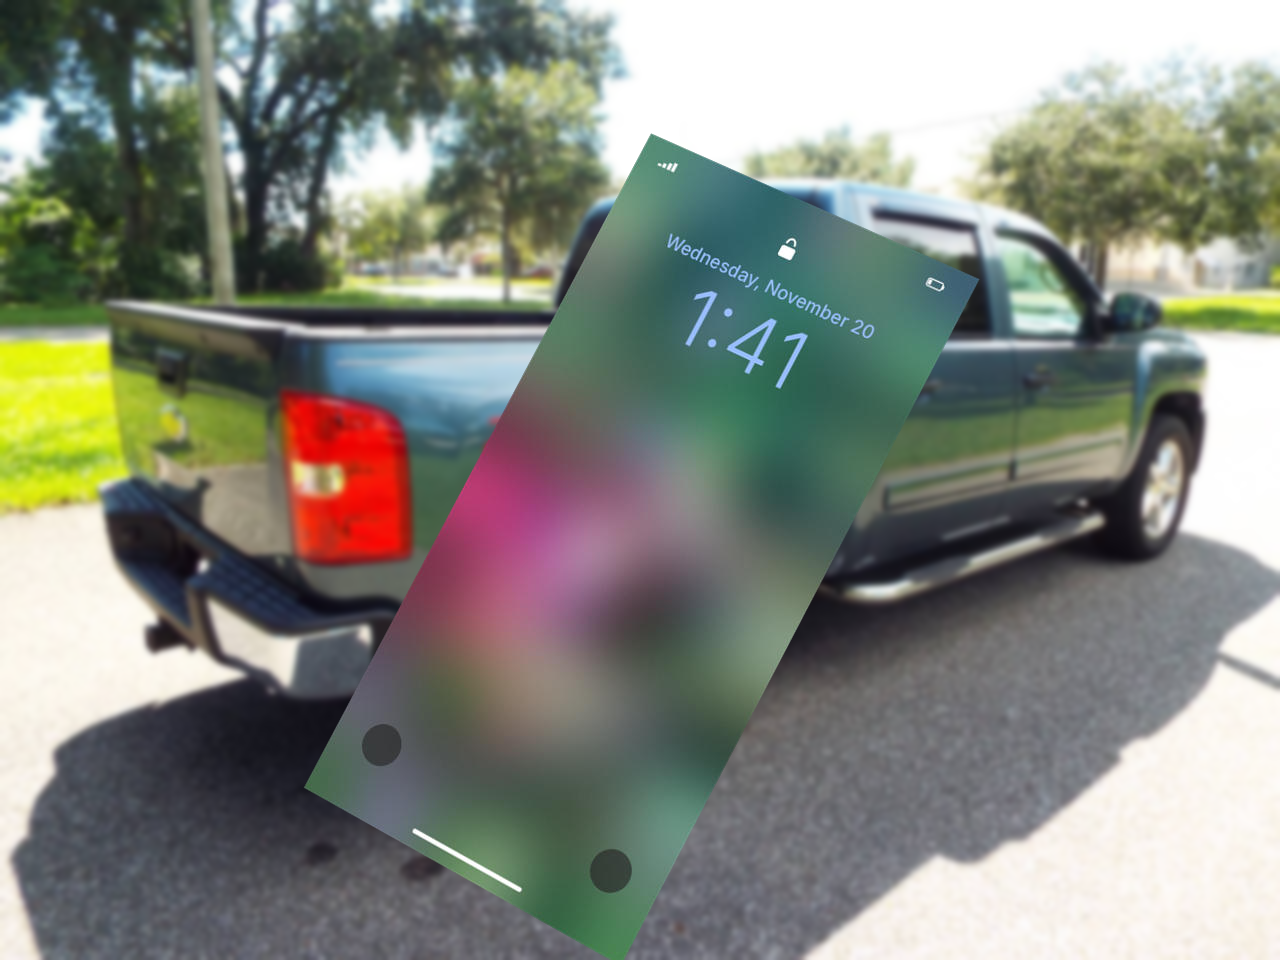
1:41
